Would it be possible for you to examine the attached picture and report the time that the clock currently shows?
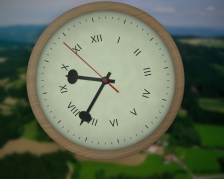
9:36:54
